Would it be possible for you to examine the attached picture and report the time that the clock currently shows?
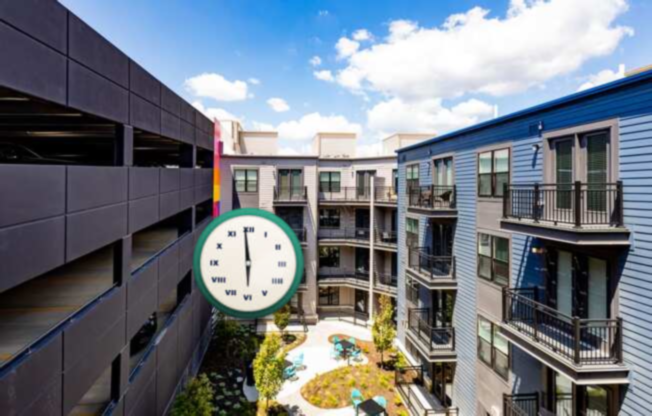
5:59
